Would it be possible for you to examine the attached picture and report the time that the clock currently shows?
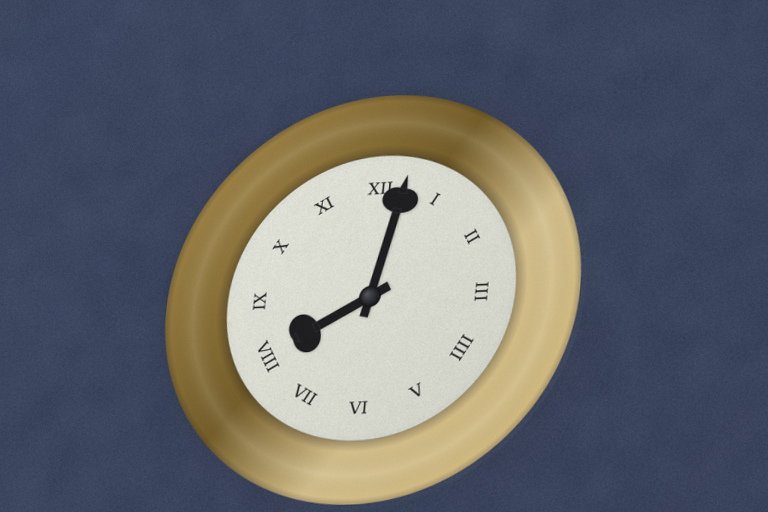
8:02
